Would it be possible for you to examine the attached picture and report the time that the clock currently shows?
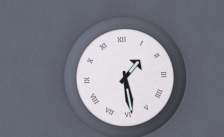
1:29
